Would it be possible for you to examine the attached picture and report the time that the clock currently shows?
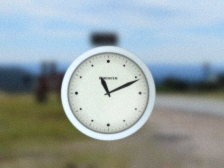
11:11
